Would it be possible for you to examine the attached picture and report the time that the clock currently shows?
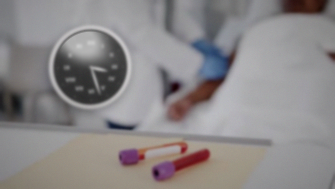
3:27
